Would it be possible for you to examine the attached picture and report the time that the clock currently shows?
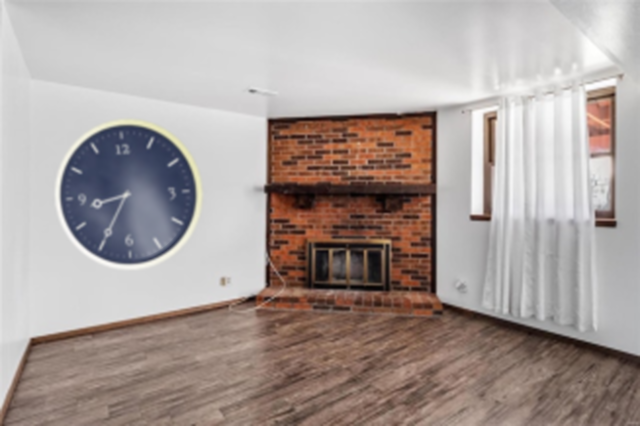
8:35
